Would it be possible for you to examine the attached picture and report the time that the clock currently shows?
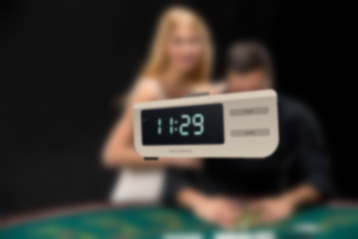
11:29
